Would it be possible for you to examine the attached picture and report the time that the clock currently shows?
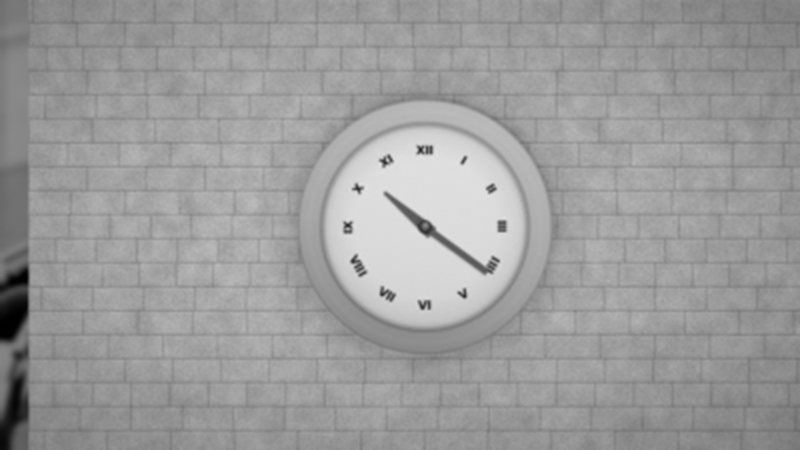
10:21
